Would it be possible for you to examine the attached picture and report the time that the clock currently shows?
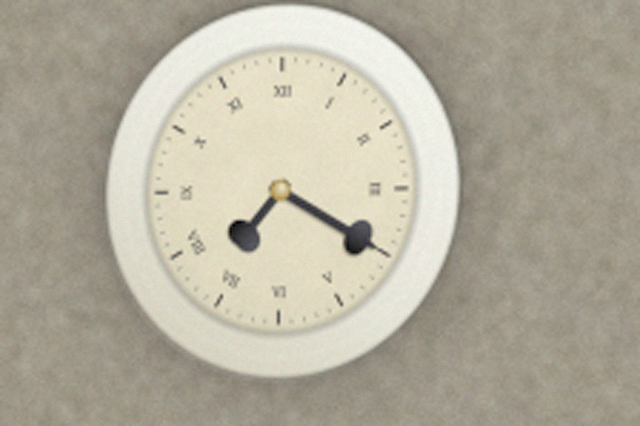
7:20
